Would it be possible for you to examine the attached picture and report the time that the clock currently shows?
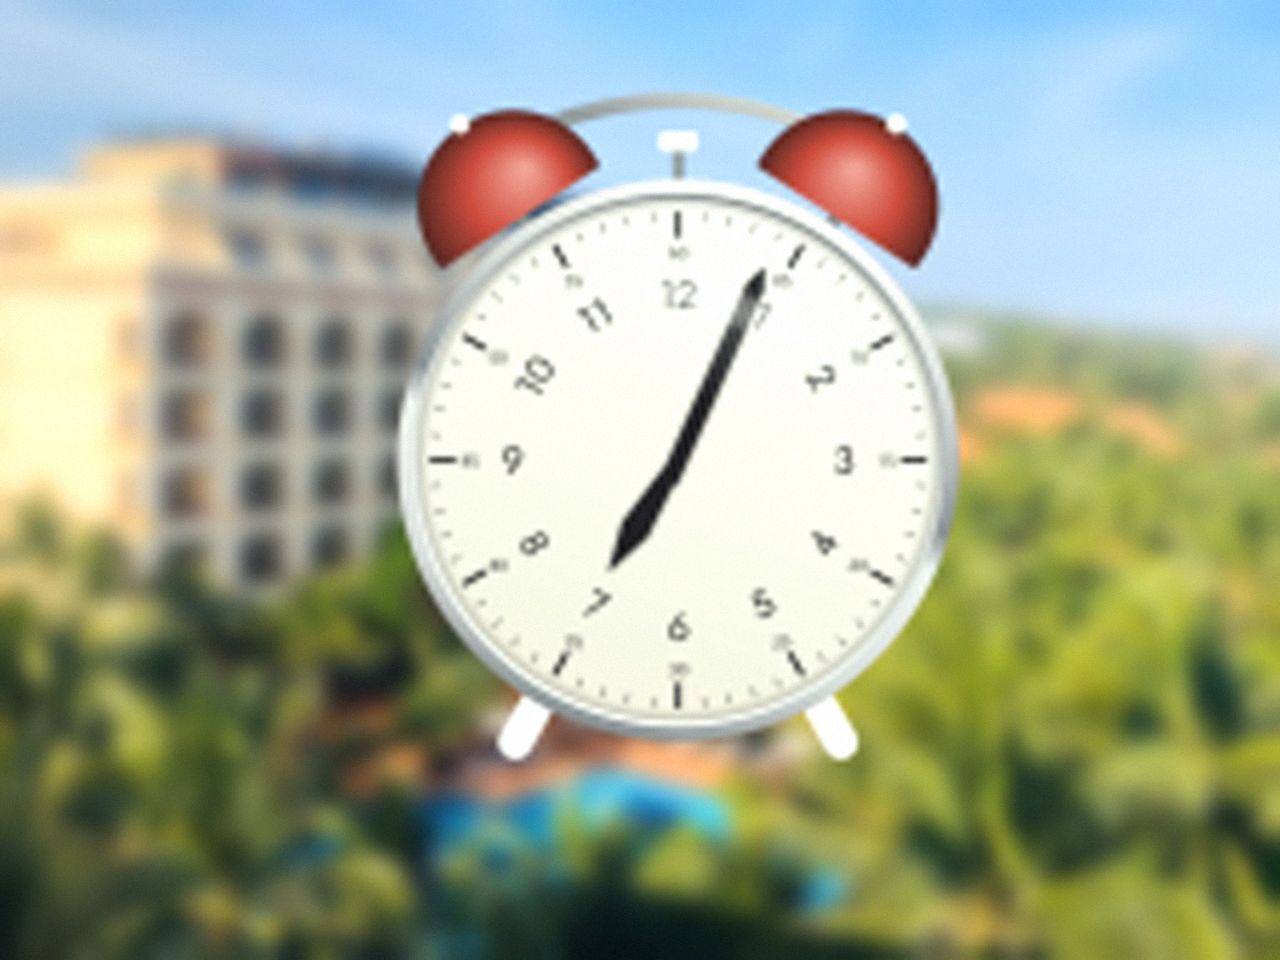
7:04
